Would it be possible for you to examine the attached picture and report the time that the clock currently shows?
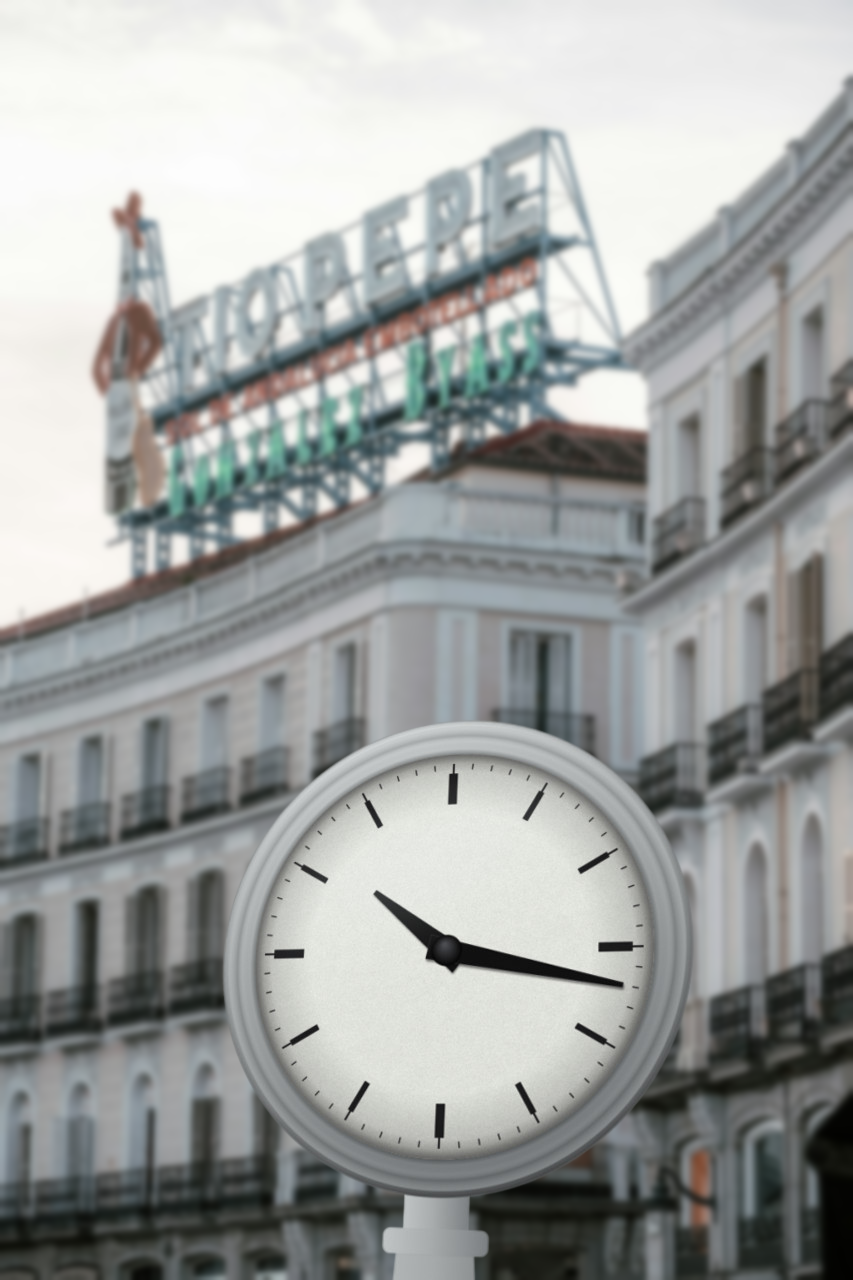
10:17
